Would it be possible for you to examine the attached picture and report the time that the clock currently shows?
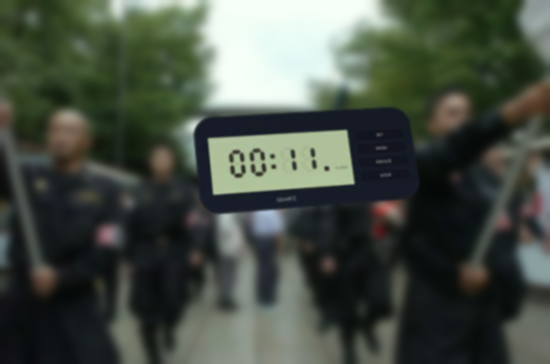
0:11
